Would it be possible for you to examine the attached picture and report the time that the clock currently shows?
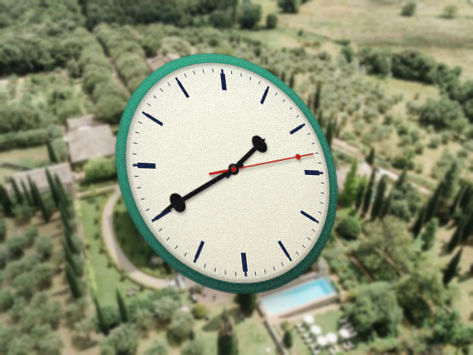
1:40:13
